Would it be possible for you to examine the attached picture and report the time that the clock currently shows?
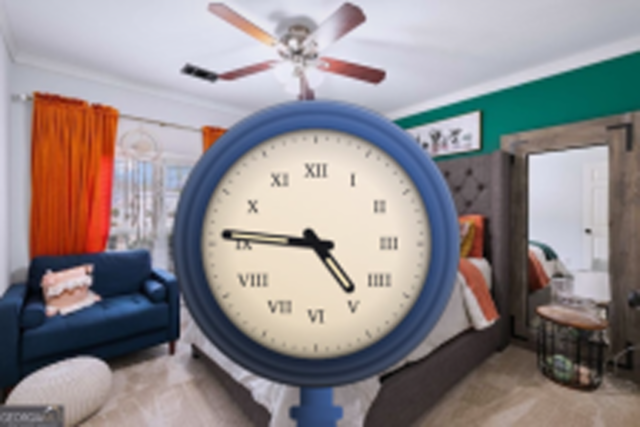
4:46
